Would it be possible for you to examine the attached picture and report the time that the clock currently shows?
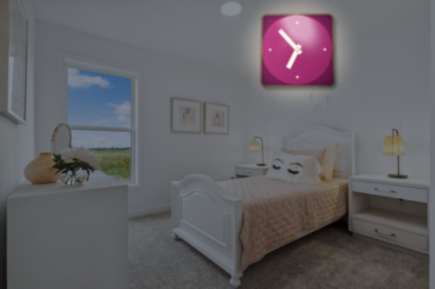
6:53
